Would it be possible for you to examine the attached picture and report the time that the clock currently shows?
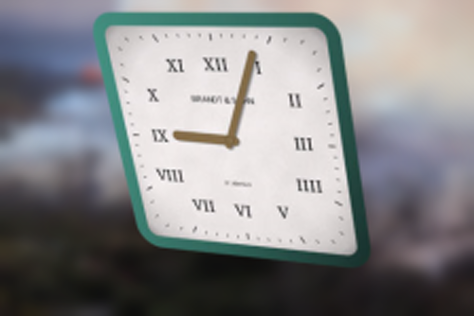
9:04
